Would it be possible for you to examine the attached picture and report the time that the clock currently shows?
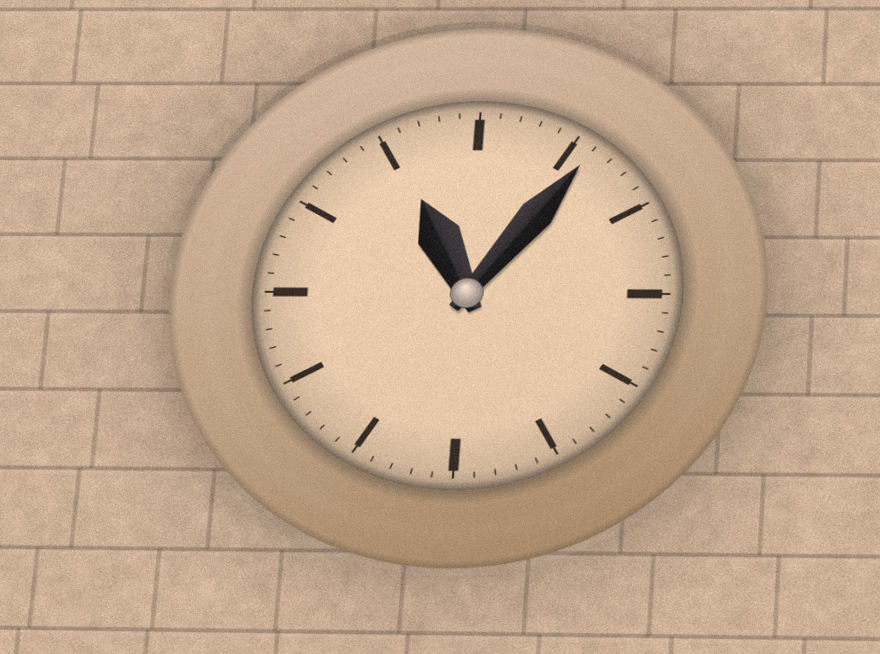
11:06
